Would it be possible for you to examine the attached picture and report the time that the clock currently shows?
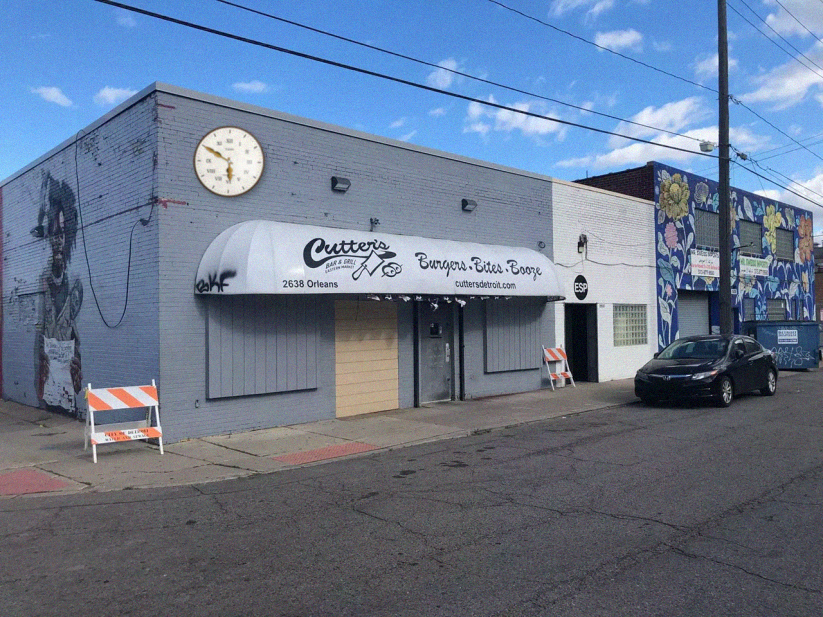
5:50
